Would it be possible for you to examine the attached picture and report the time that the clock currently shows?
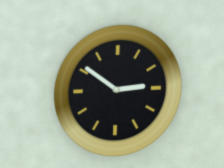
2:51
